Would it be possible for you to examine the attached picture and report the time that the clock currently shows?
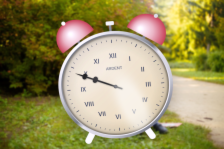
9:49
